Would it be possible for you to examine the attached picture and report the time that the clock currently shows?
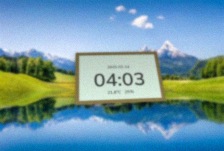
4:03
